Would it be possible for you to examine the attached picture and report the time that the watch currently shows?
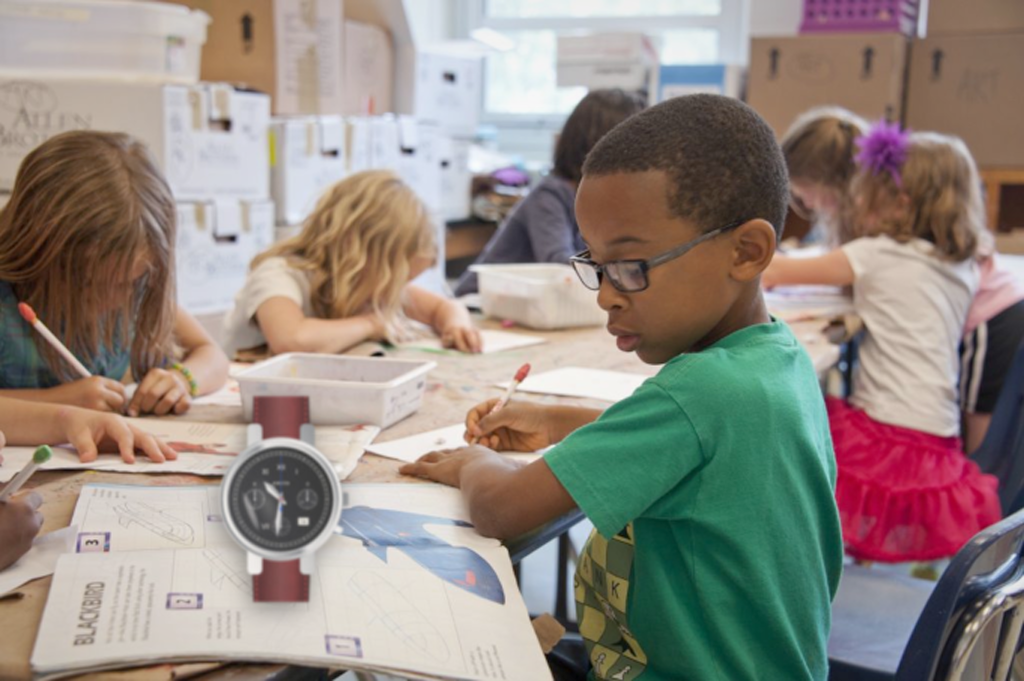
10:31
